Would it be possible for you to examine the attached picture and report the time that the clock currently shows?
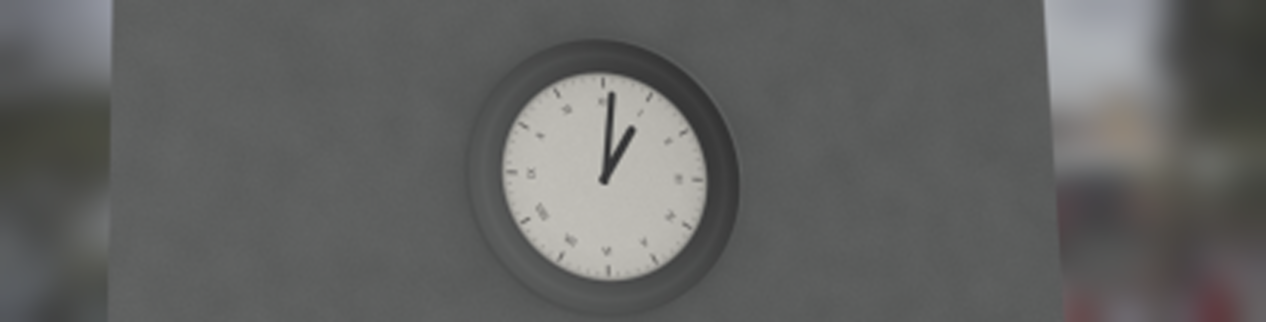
1:01
